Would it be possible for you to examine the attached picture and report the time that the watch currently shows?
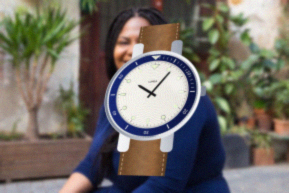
10:06
